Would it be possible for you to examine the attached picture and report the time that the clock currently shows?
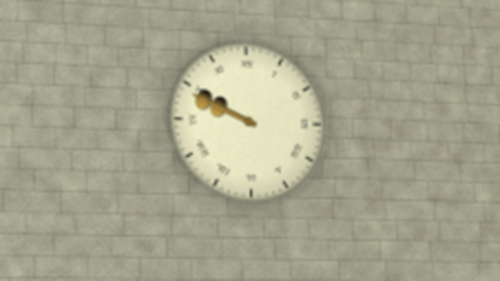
9:49
